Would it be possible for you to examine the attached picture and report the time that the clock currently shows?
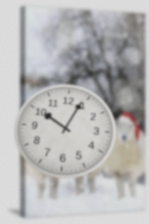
10:04
